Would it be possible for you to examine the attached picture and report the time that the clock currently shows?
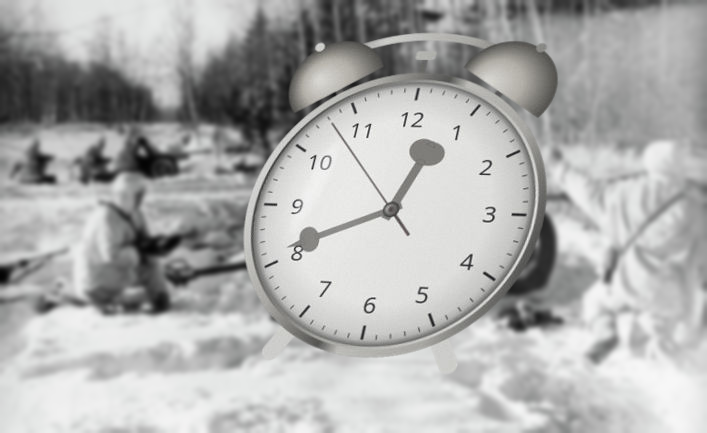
12:40:53
